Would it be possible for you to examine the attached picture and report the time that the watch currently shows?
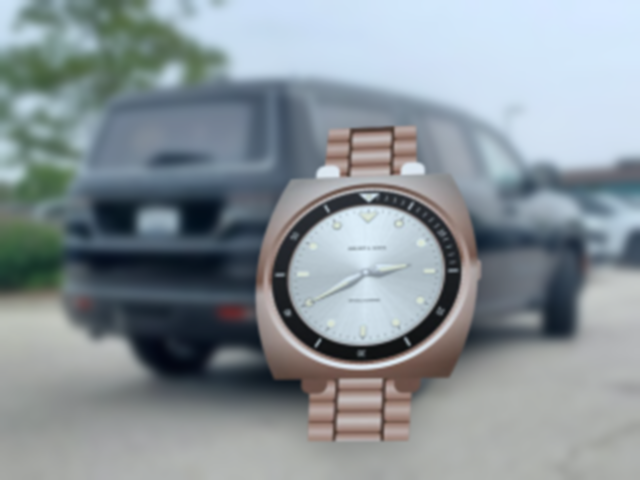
2:40
